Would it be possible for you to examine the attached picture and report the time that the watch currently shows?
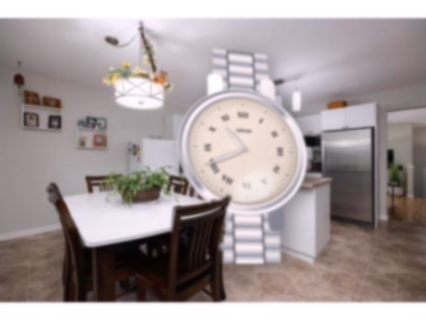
10:41
